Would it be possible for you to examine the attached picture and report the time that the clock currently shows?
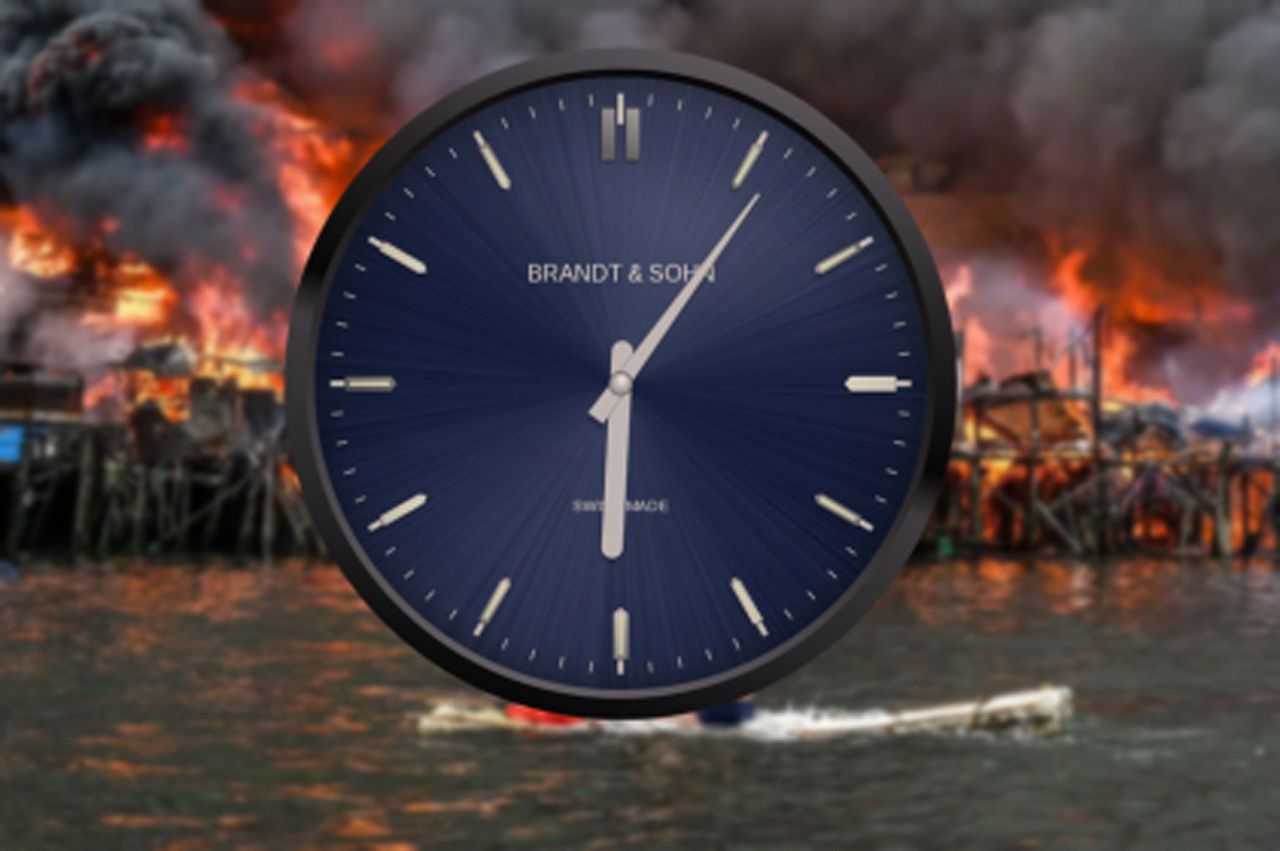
6:06
